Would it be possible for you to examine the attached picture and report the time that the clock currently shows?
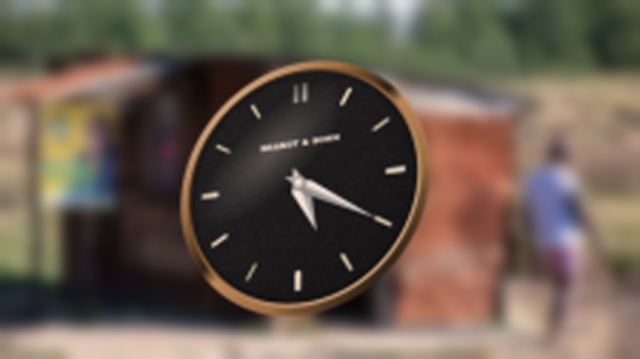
5:20
